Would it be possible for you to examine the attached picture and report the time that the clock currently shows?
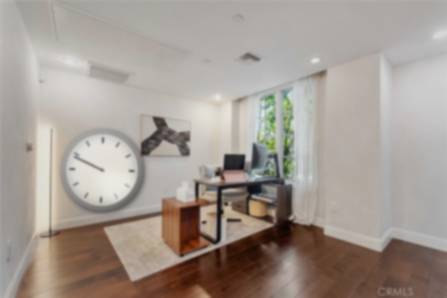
9:49
